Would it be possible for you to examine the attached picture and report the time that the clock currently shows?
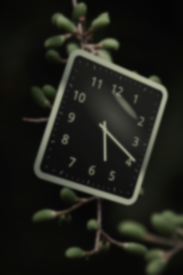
5:19
